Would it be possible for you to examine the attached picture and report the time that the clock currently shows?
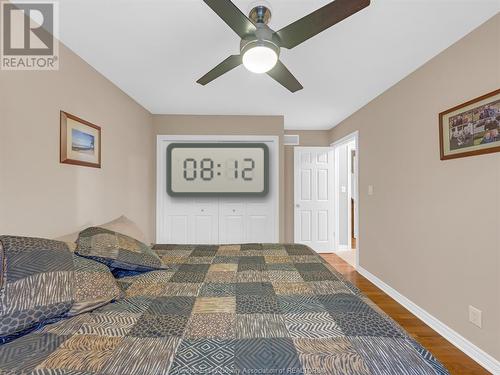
8:12
